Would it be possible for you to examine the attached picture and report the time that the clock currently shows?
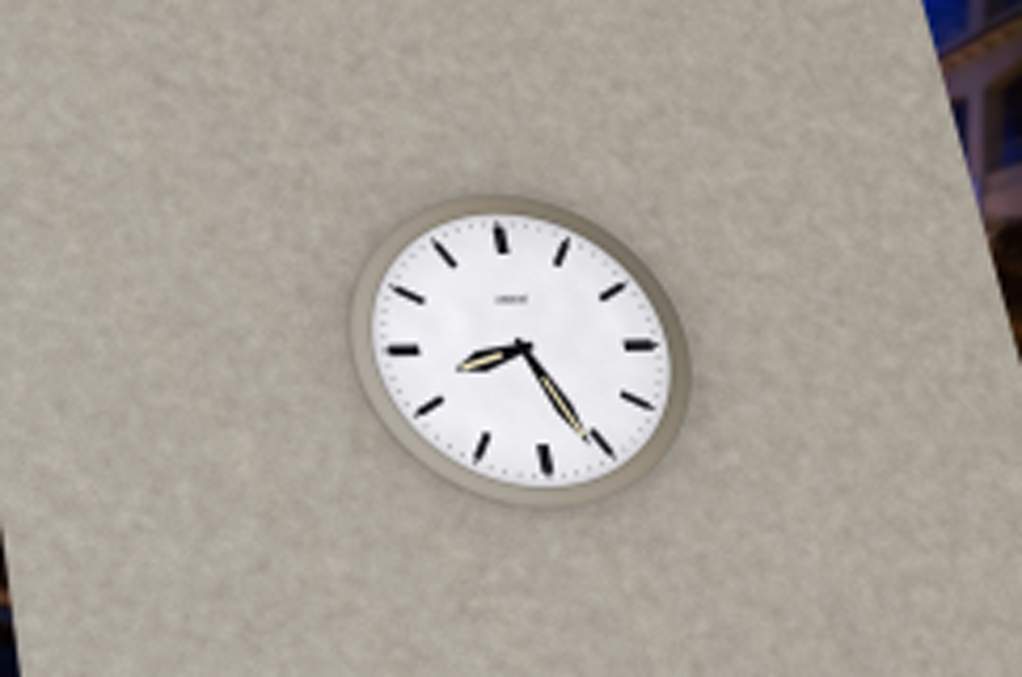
8:26
